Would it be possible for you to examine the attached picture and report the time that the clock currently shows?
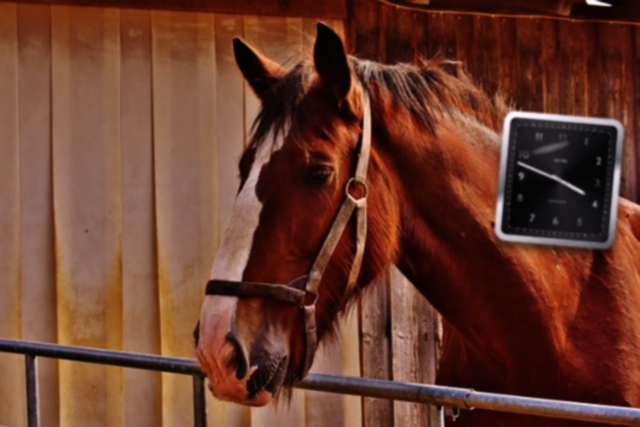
3:48
